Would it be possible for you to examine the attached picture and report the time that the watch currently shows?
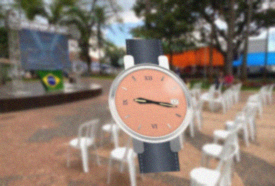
9:17
